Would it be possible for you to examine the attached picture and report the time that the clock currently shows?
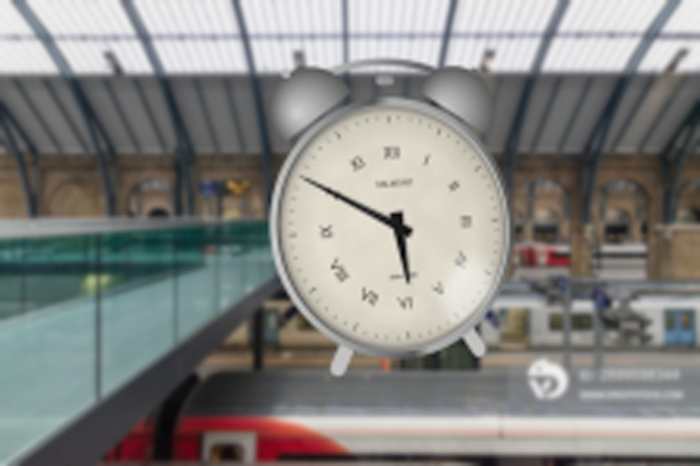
5:50
